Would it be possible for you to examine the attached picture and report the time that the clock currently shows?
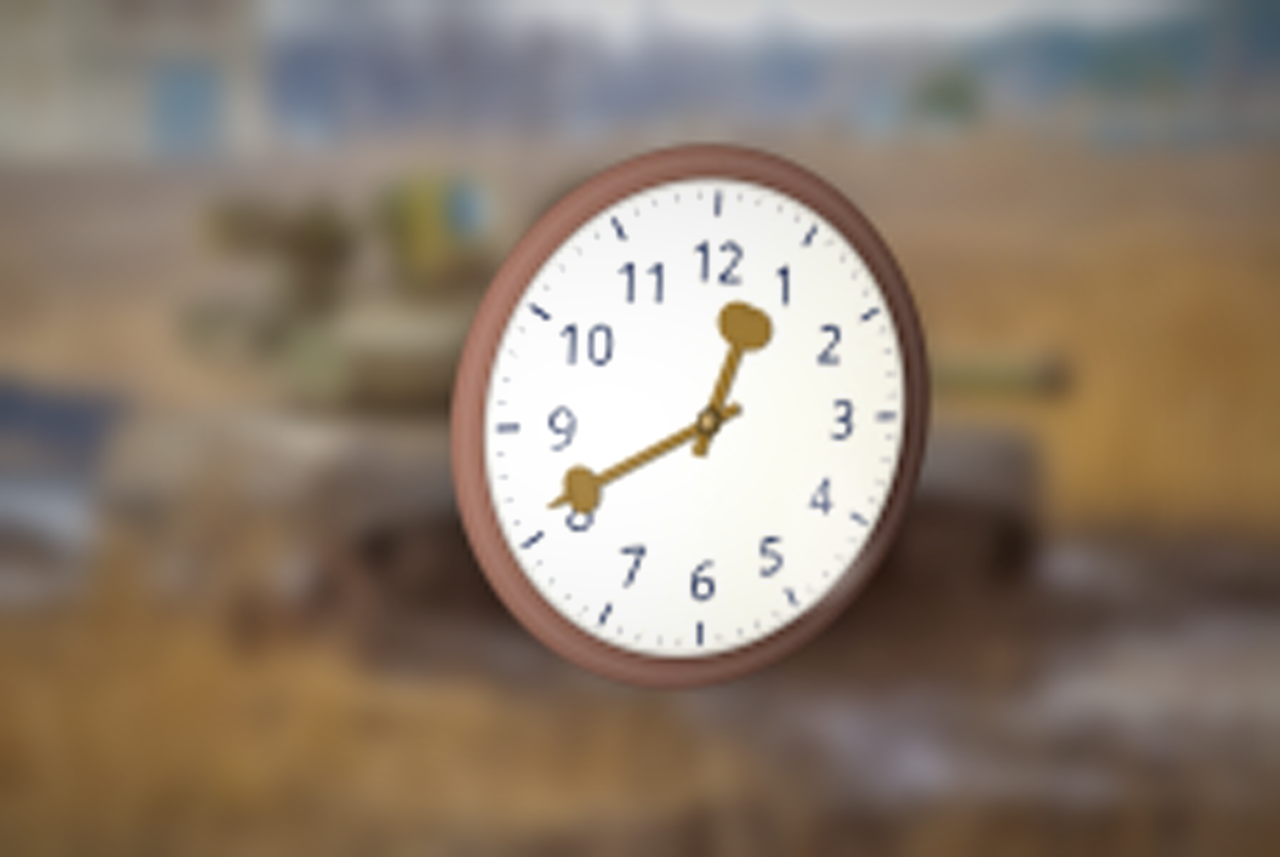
12:41
